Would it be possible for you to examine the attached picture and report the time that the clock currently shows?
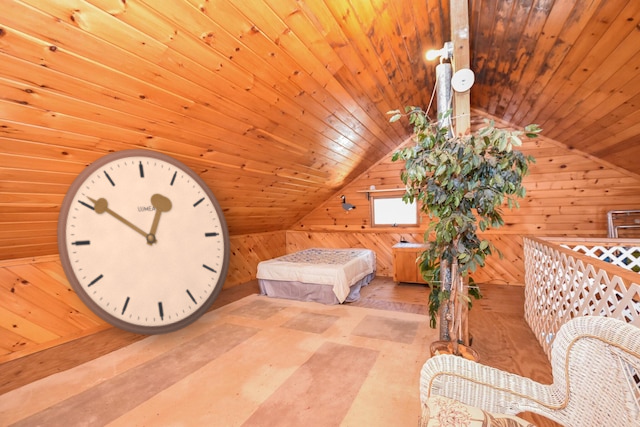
12:51
